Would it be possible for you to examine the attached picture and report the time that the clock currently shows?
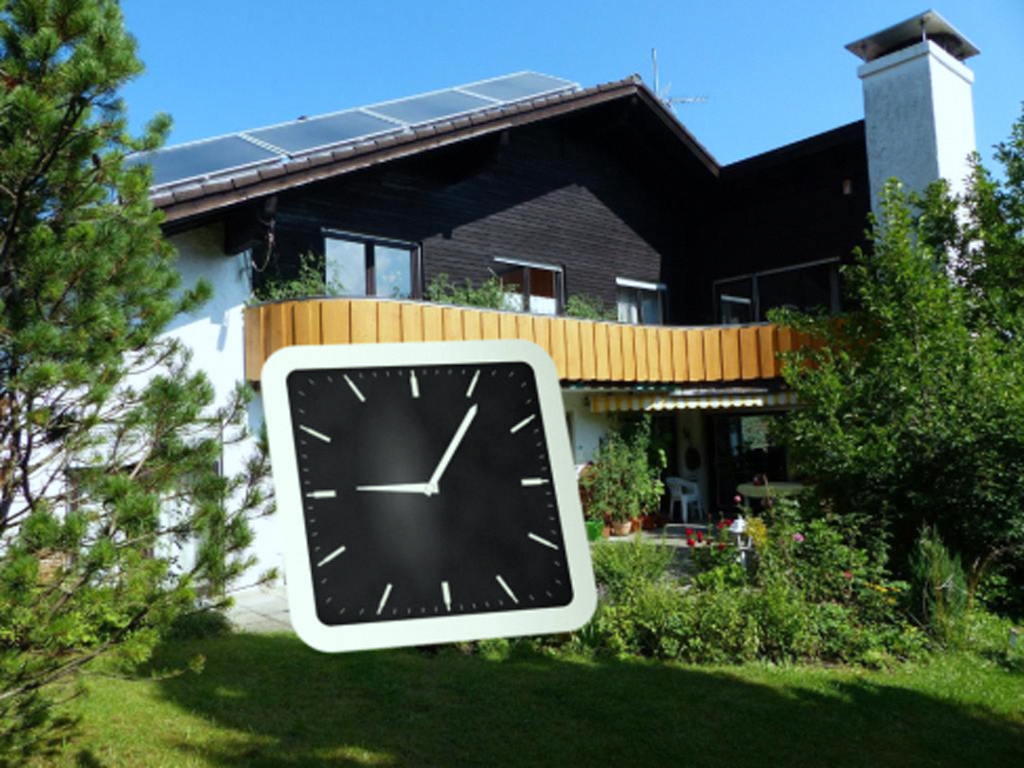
9:06
